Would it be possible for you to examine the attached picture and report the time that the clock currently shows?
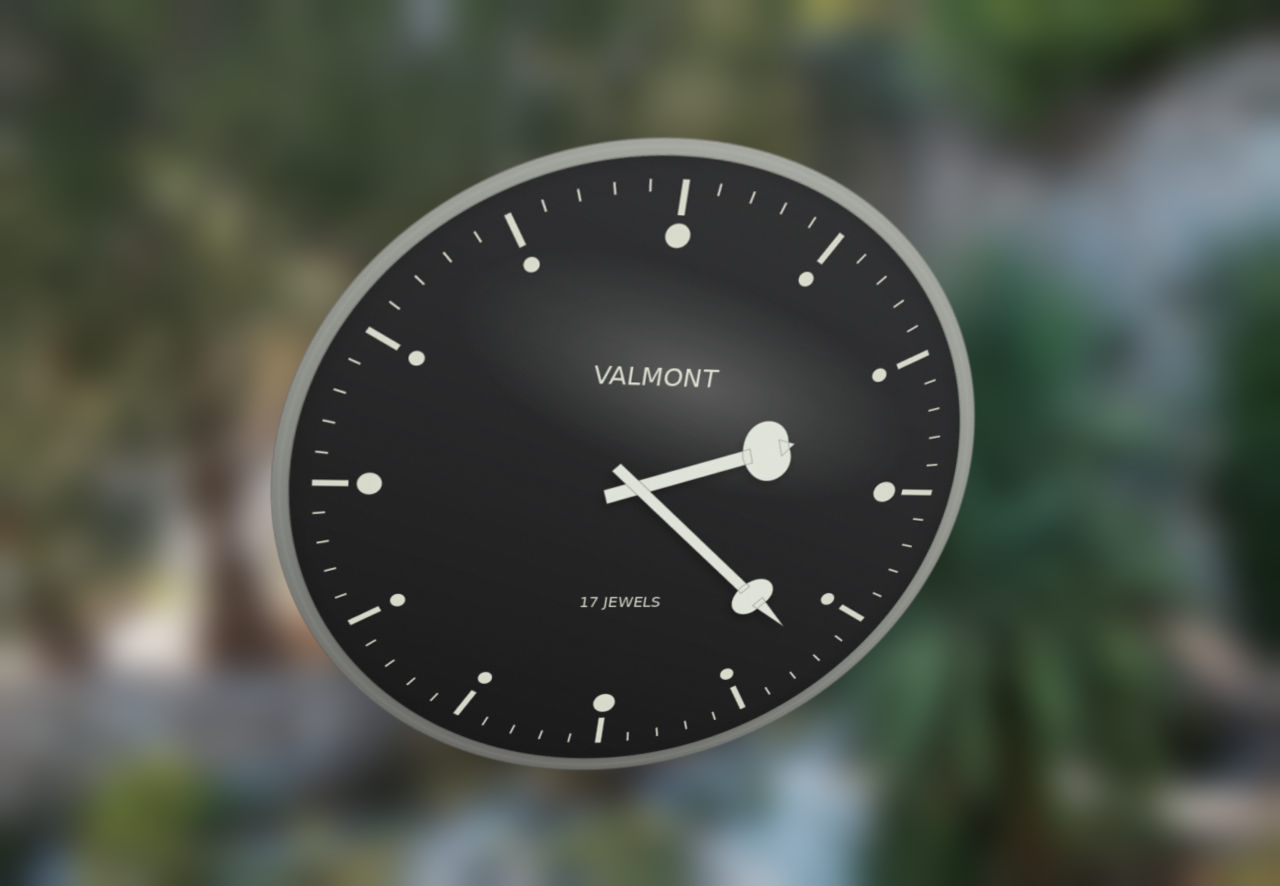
2:22
